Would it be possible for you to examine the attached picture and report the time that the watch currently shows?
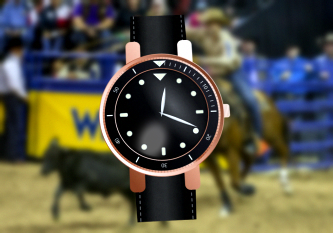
12:19
